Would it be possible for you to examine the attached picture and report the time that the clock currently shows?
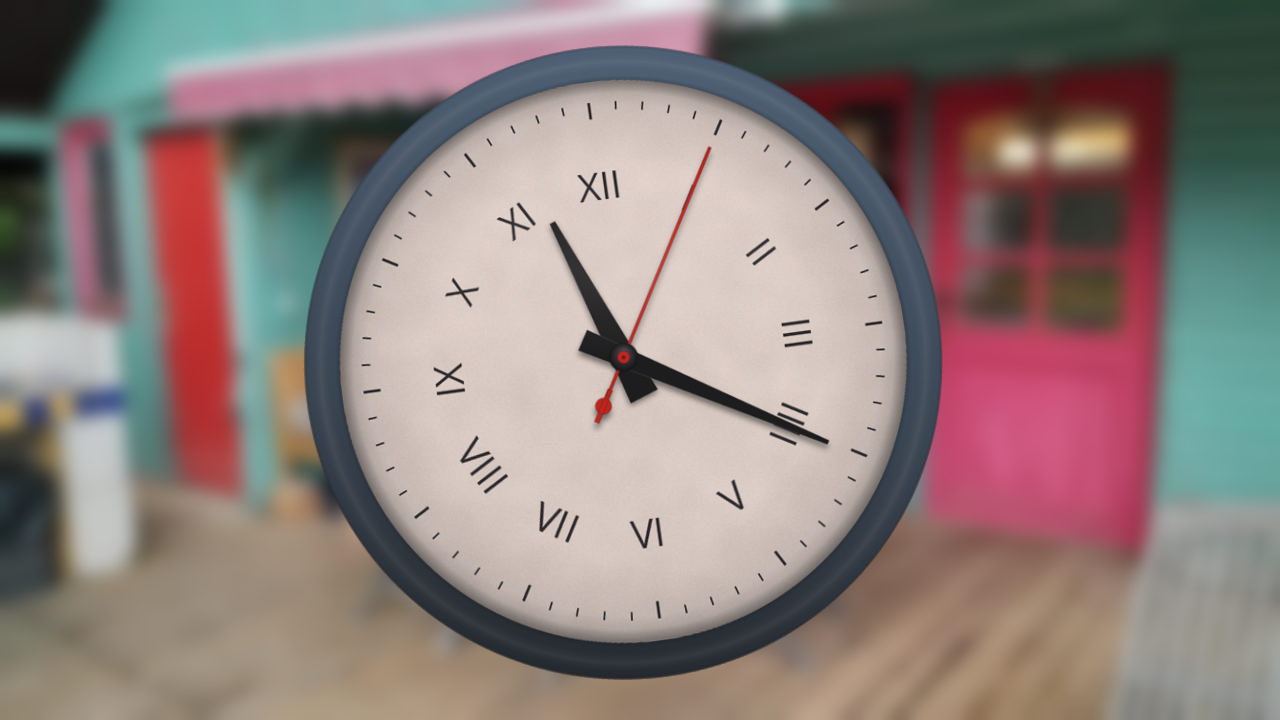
11:20:05
